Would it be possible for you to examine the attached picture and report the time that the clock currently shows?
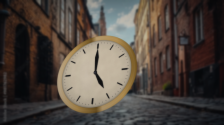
5:00
